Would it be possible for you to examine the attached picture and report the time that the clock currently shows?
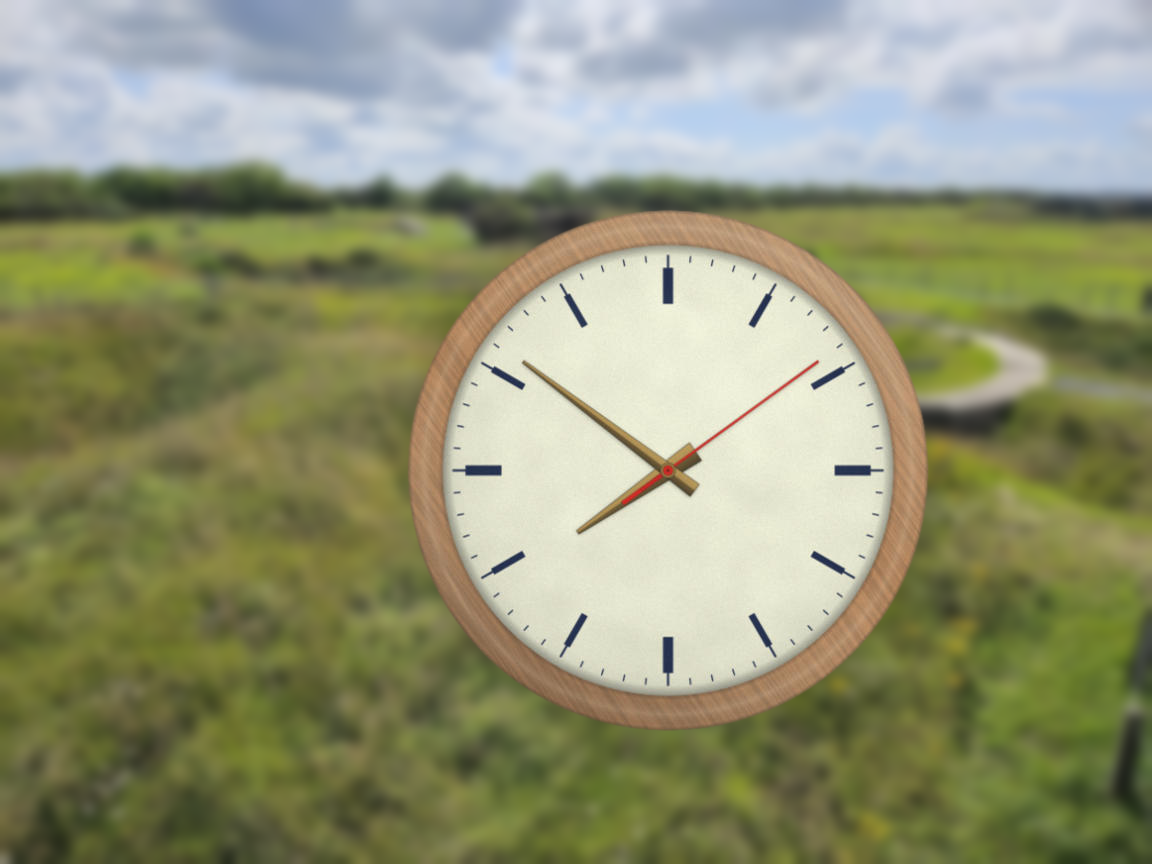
7:51:09
